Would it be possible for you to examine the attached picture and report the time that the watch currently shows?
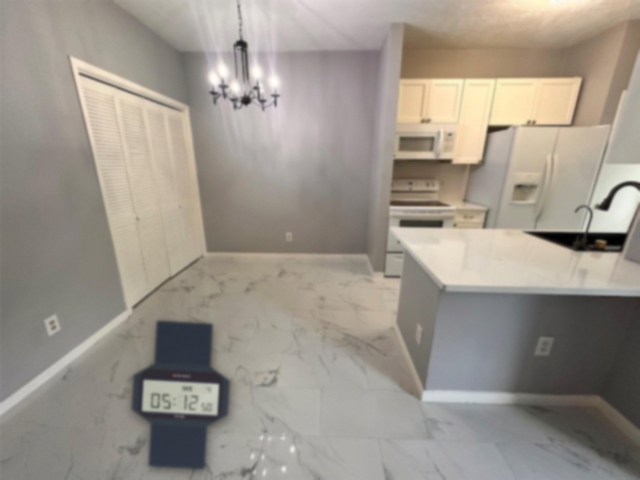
5:12
